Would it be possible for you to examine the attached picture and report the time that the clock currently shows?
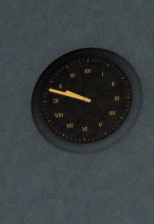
9:48
